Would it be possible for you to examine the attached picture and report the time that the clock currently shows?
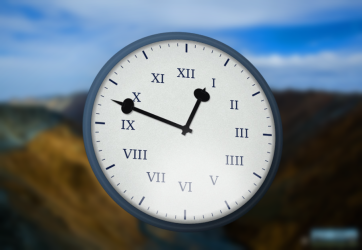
12:48
